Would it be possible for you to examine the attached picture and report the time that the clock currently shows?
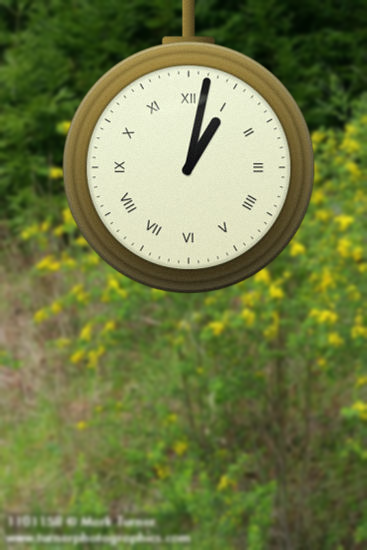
1:02
